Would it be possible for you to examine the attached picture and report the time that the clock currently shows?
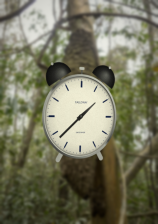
1:38
